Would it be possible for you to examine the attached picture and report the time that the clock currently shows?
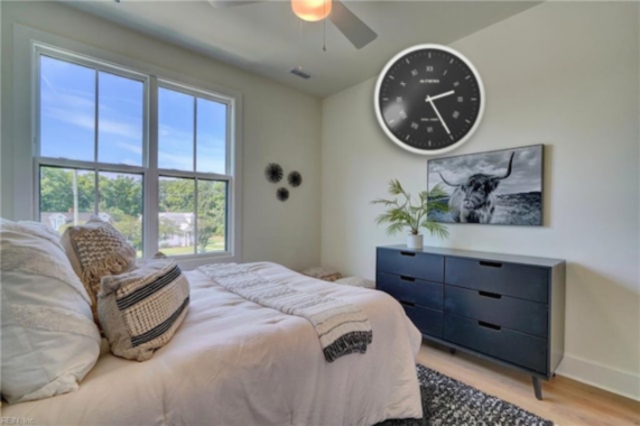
2:25
